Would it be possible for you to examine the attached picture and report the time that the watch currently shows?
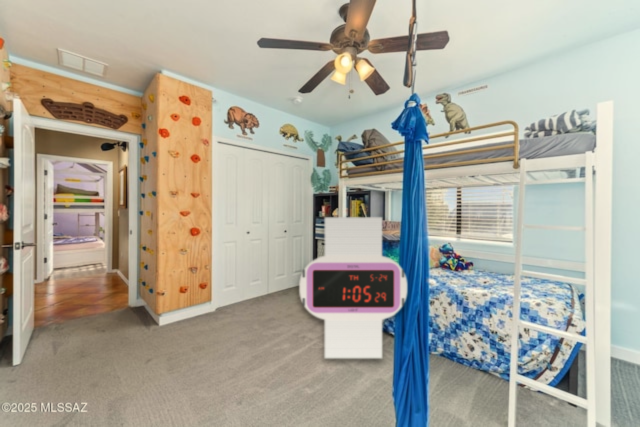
1:05
